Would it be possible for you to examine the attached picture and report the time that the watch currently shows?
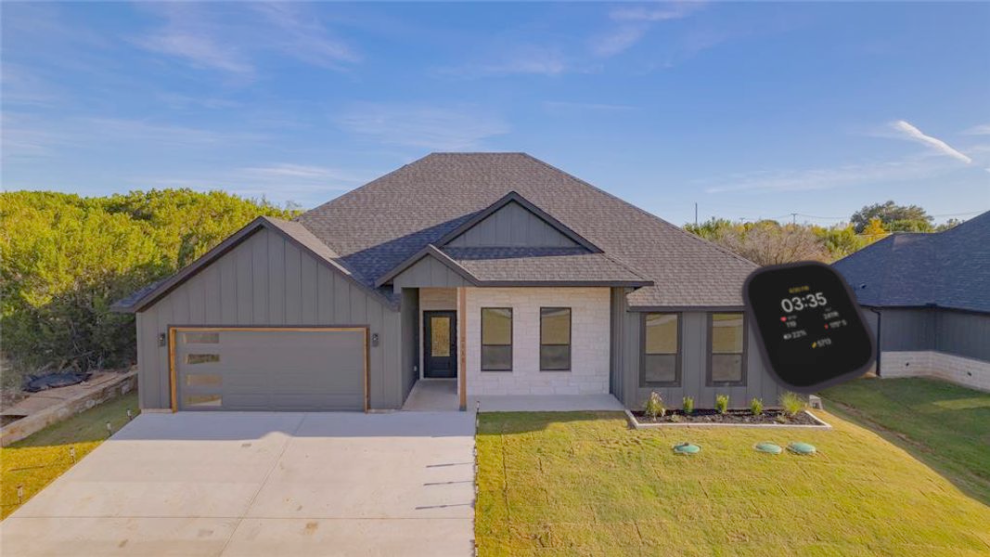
3:35
